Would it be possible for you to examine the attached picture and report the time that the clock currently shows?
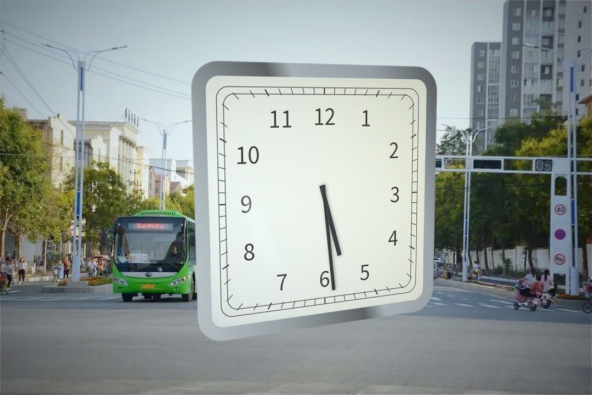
5:29
